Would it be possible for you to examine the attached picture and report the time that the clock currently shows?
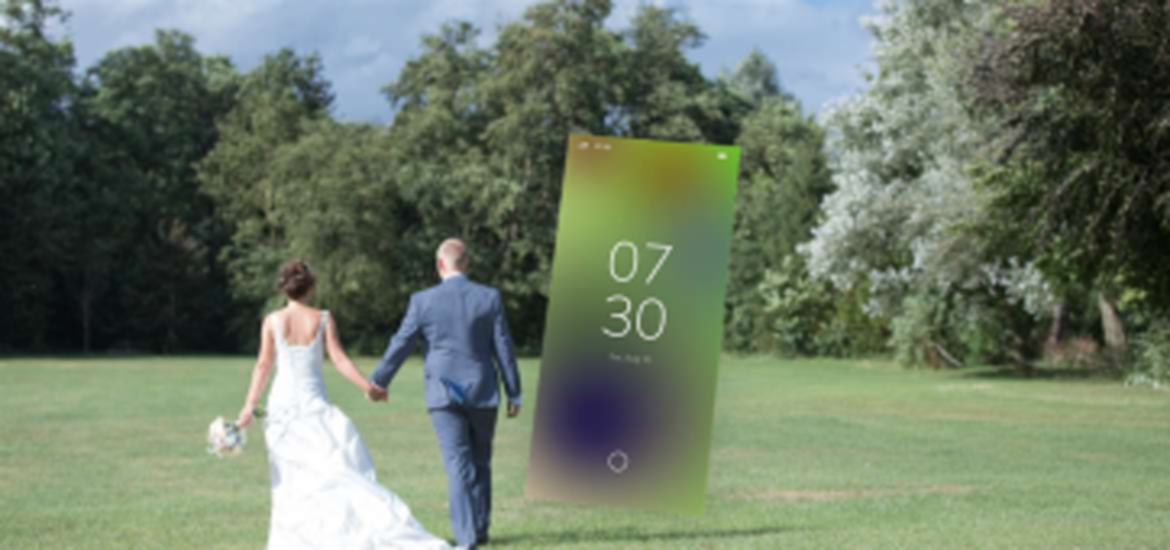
7:30
